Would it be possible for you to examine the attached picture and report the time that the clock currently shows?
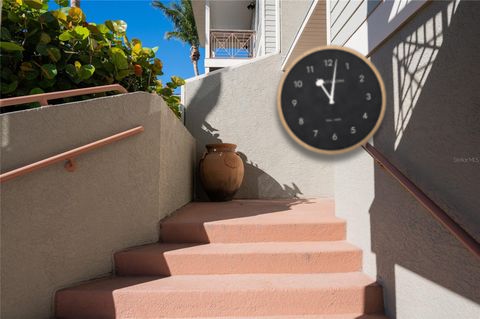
11:02
